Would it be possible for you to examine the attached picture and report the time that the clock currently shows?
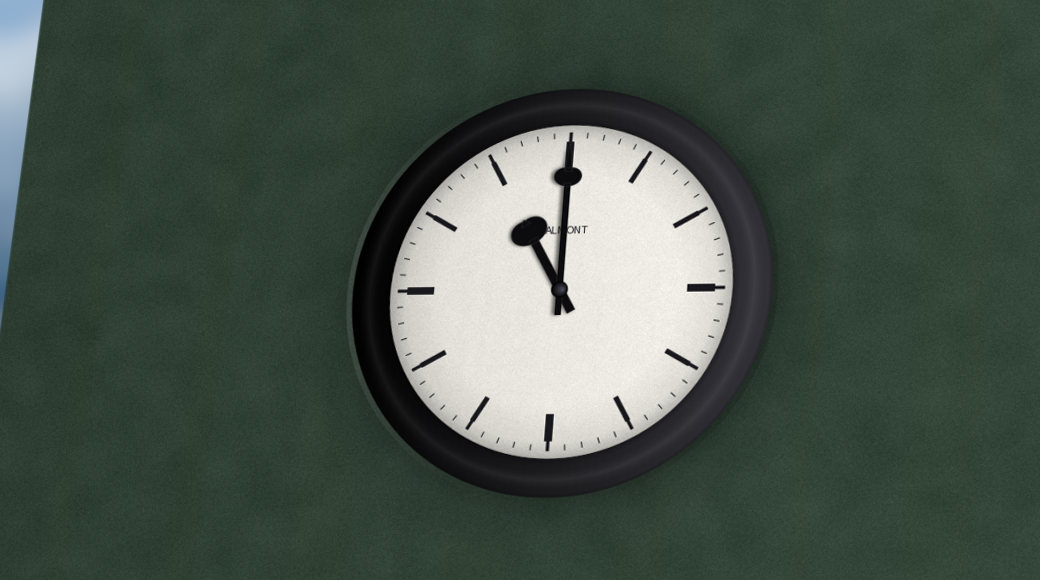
11:00
